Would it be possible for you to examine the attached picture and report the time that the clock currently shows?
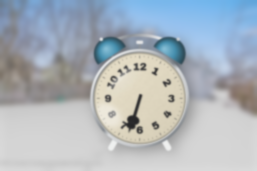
6:33
